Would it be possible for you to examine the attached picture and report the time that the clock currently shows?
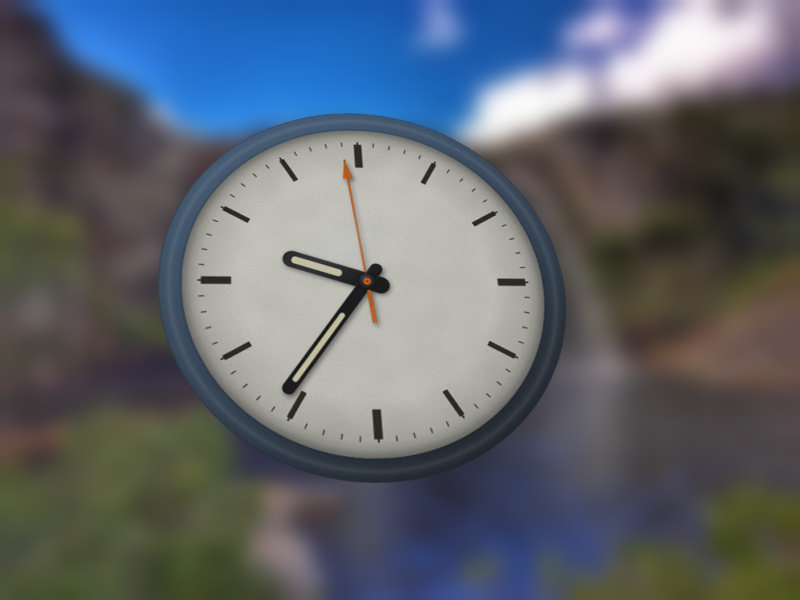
9:35:59
